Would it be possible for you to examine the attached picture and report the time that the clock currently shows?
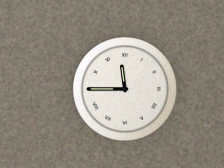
11:45
